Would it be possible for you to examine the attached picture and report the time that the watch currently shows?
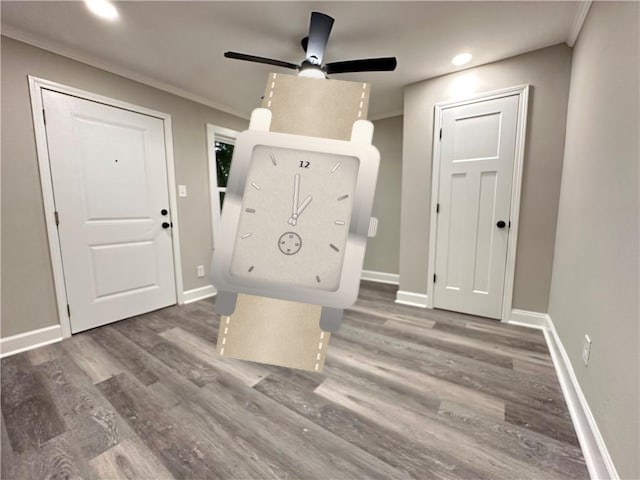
12:59
